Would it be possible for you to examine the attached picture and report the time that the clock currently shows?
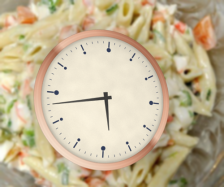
5:43
